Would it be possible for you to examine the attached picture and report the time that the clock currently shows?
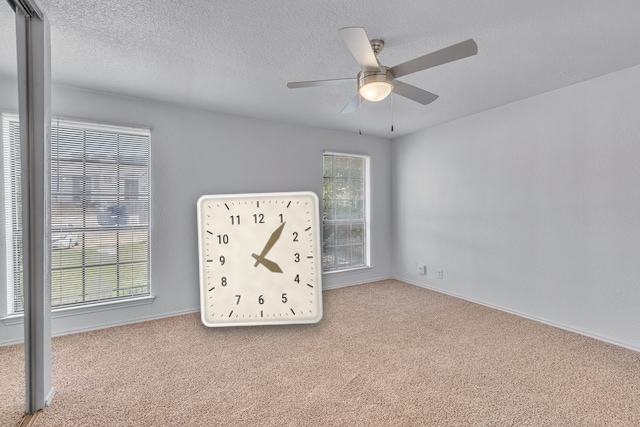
4:06
